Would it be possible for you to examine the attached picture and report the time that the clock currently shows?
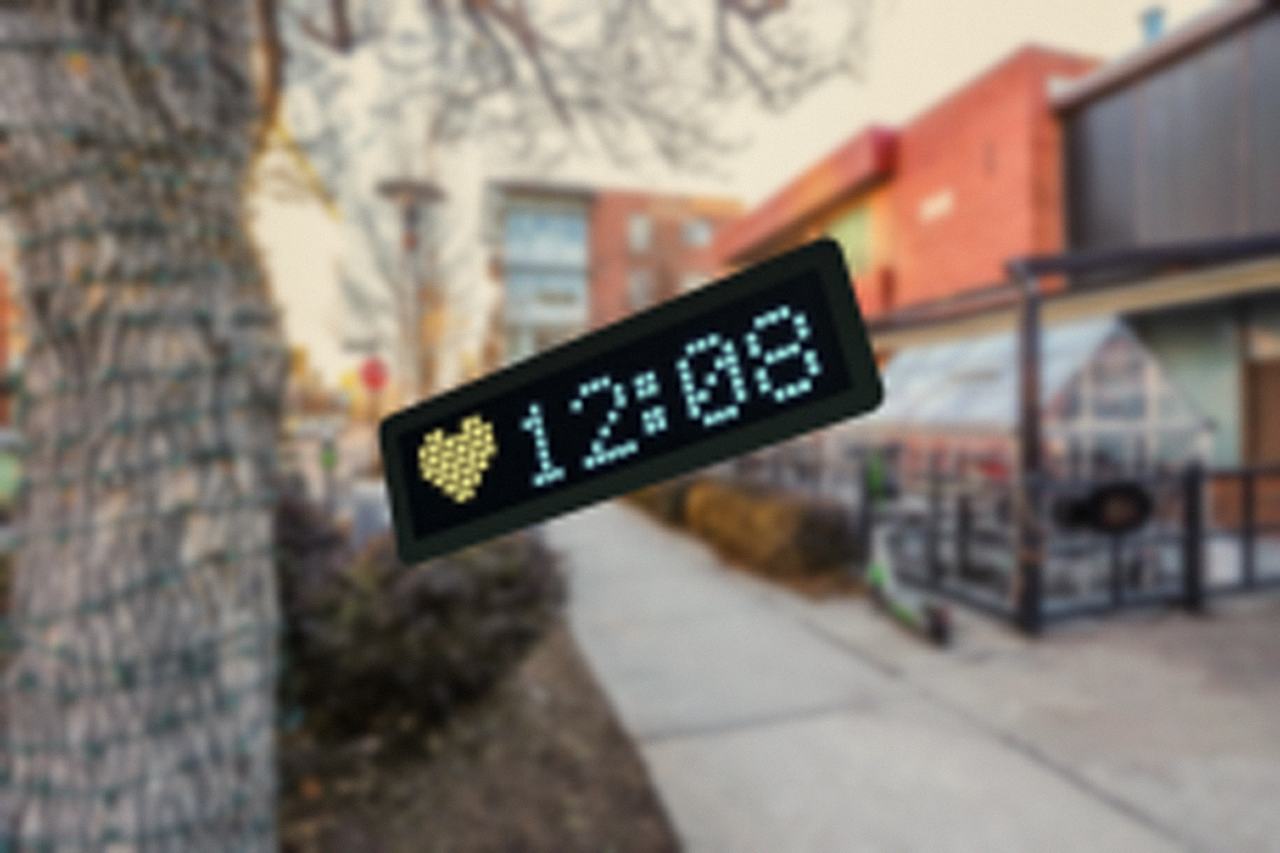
12:08
